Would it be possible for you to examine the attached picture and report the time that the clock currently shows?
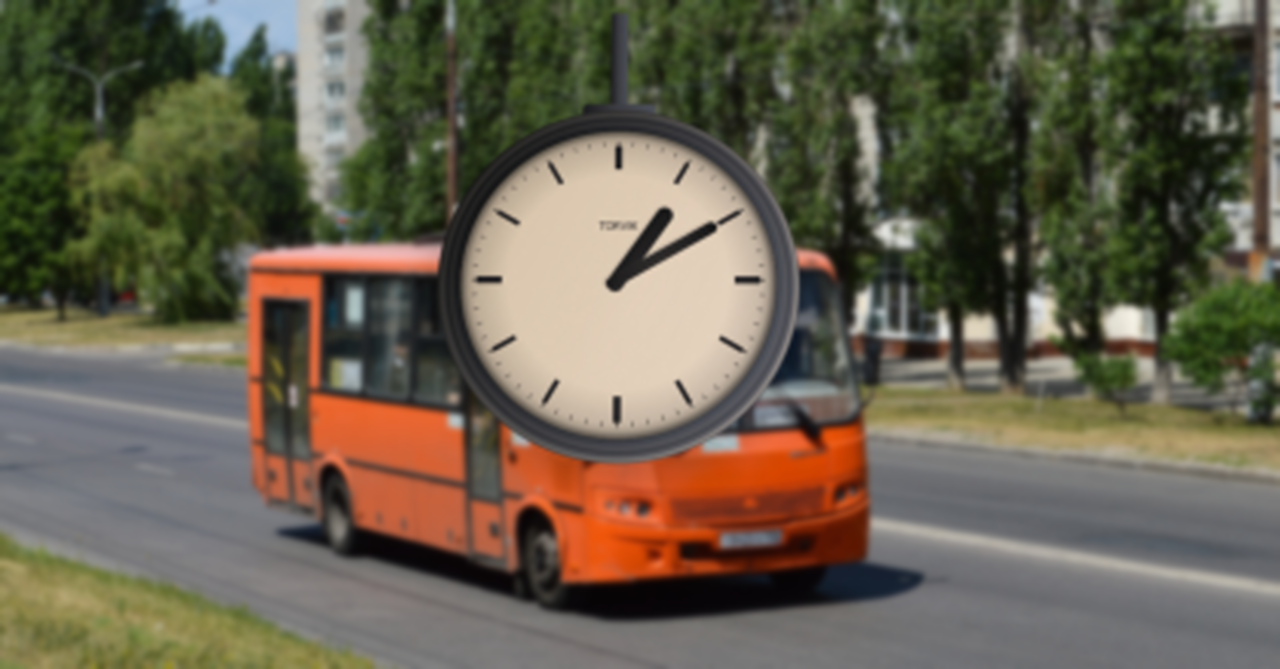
1:10
